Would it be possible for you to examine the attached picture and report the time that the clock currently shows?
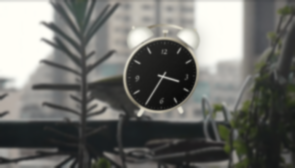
3:35
